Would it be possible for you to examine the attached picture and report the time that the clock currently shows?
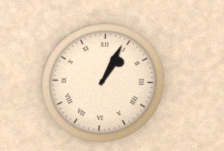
1:04
